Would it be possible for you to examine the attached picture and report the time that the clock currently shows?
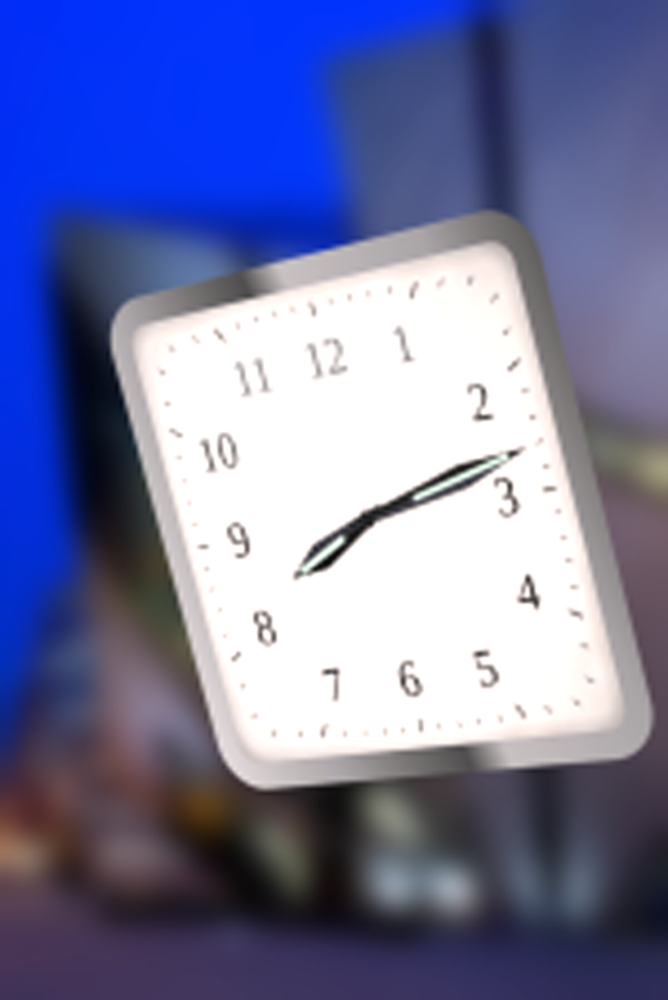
8:13
